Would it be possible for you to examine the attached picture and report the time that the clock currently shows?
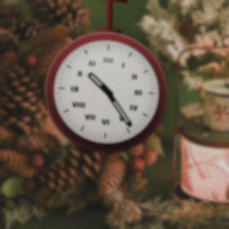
10:24
